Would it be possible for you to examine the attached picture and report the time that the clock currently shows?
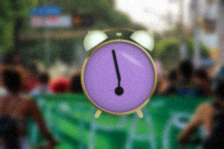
5:58
